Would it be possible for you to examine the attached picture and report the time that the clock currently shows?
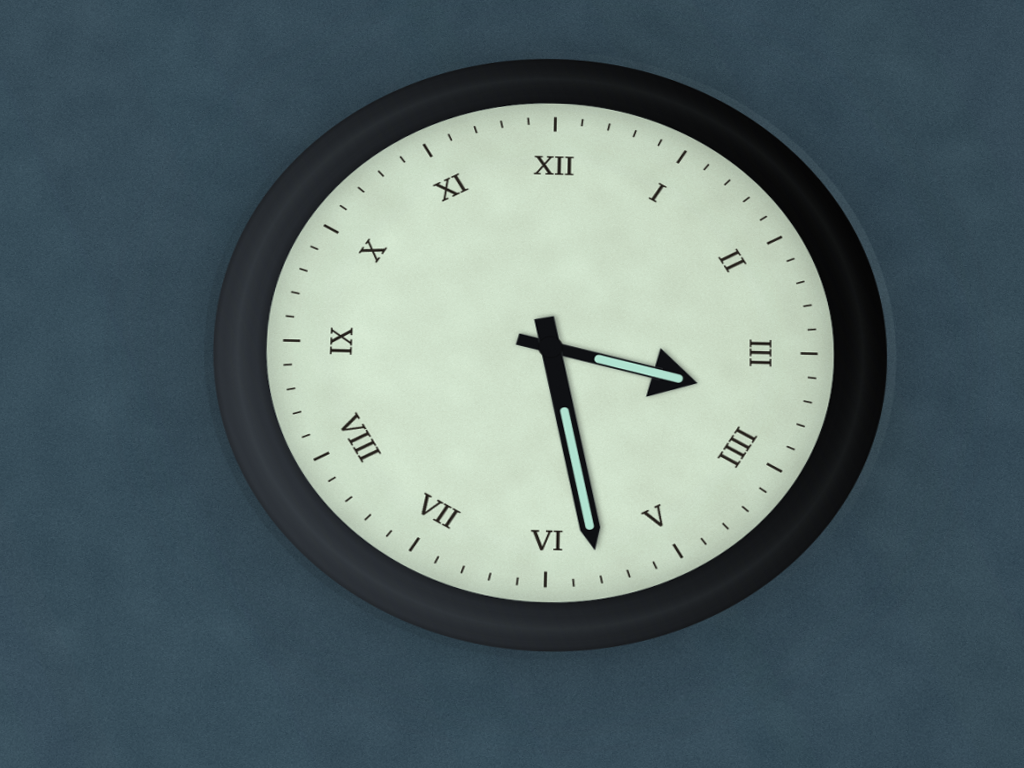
3:28
